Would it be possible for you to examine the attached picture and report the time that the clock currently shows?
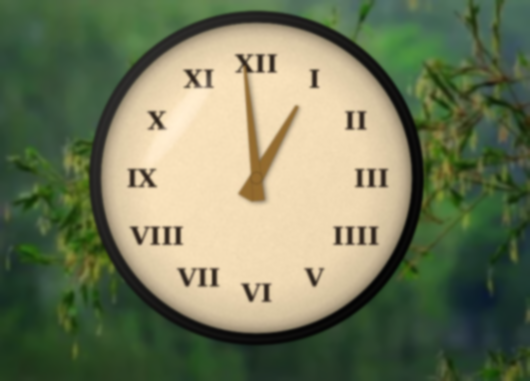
12:59
